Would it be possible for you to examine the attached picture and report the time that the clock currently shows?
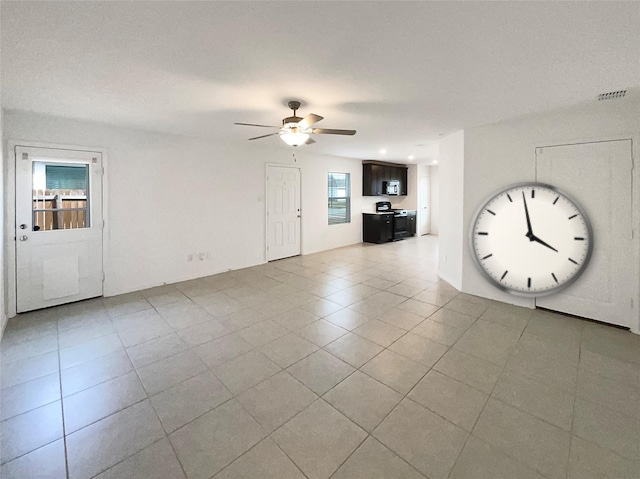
3:58
